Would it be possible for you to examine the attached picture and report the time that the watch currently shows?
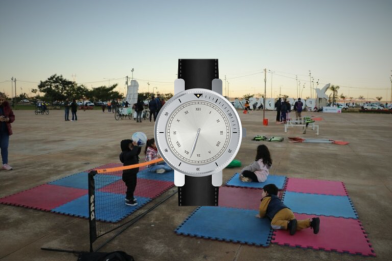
6:33
